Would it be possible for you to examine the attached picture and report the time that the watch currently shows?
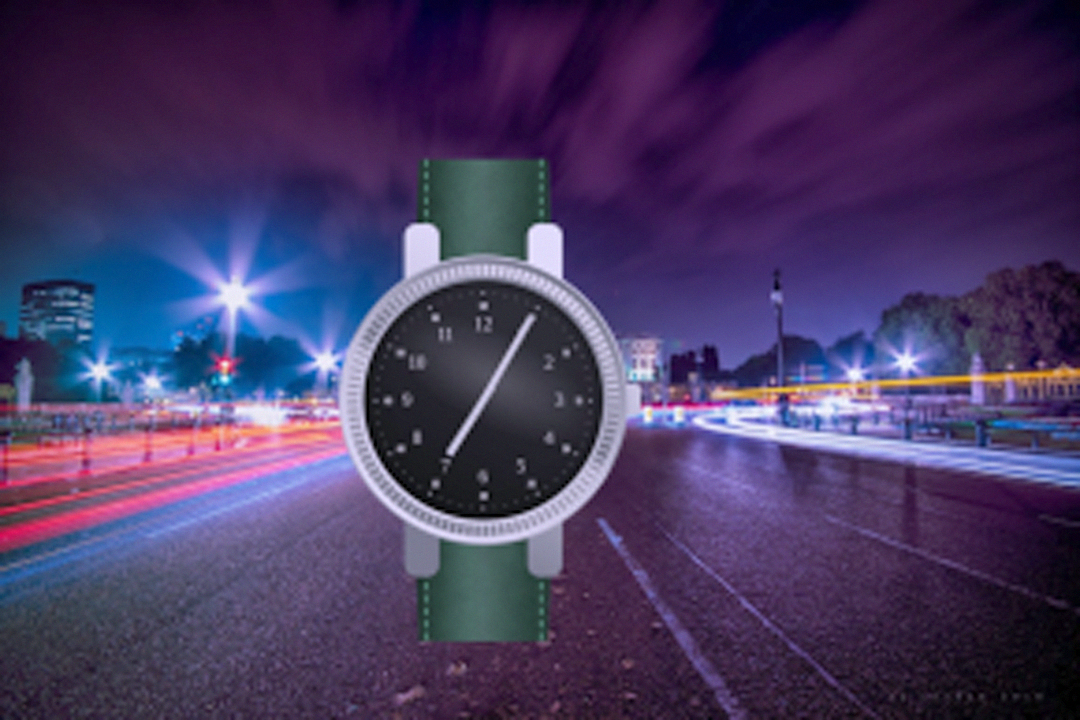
7:05
